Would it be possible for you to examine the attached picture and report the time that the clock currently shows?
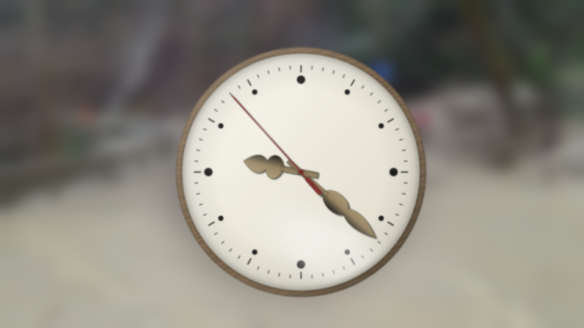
9:21:53
